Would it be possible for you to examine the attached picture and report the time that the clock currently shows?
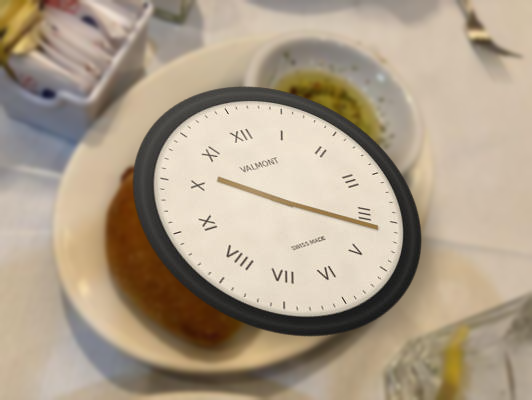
10:21
